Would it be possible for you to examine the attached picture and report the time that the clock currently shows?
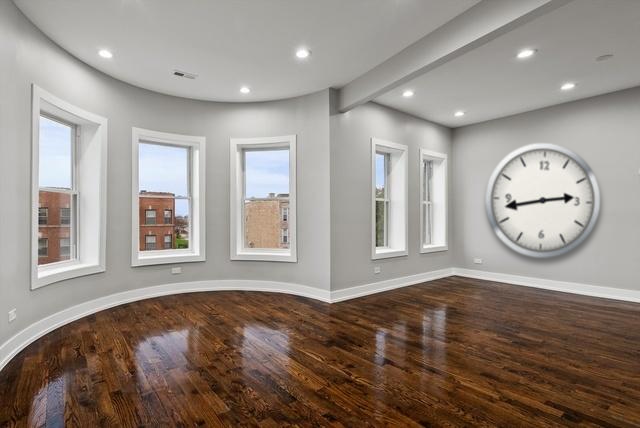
2:43
